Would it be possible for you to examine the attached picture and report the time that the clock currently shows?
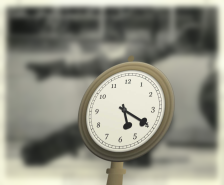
5:20
